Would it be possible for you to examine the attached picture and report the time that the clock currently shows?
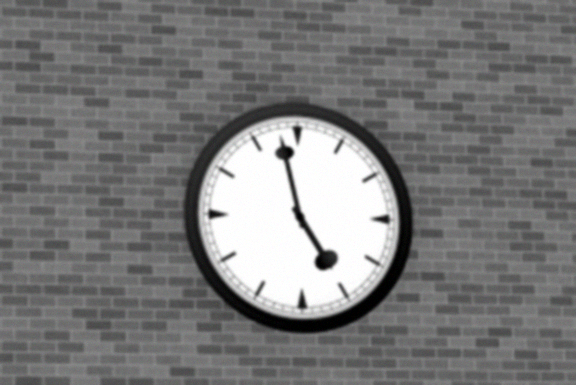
4:58
